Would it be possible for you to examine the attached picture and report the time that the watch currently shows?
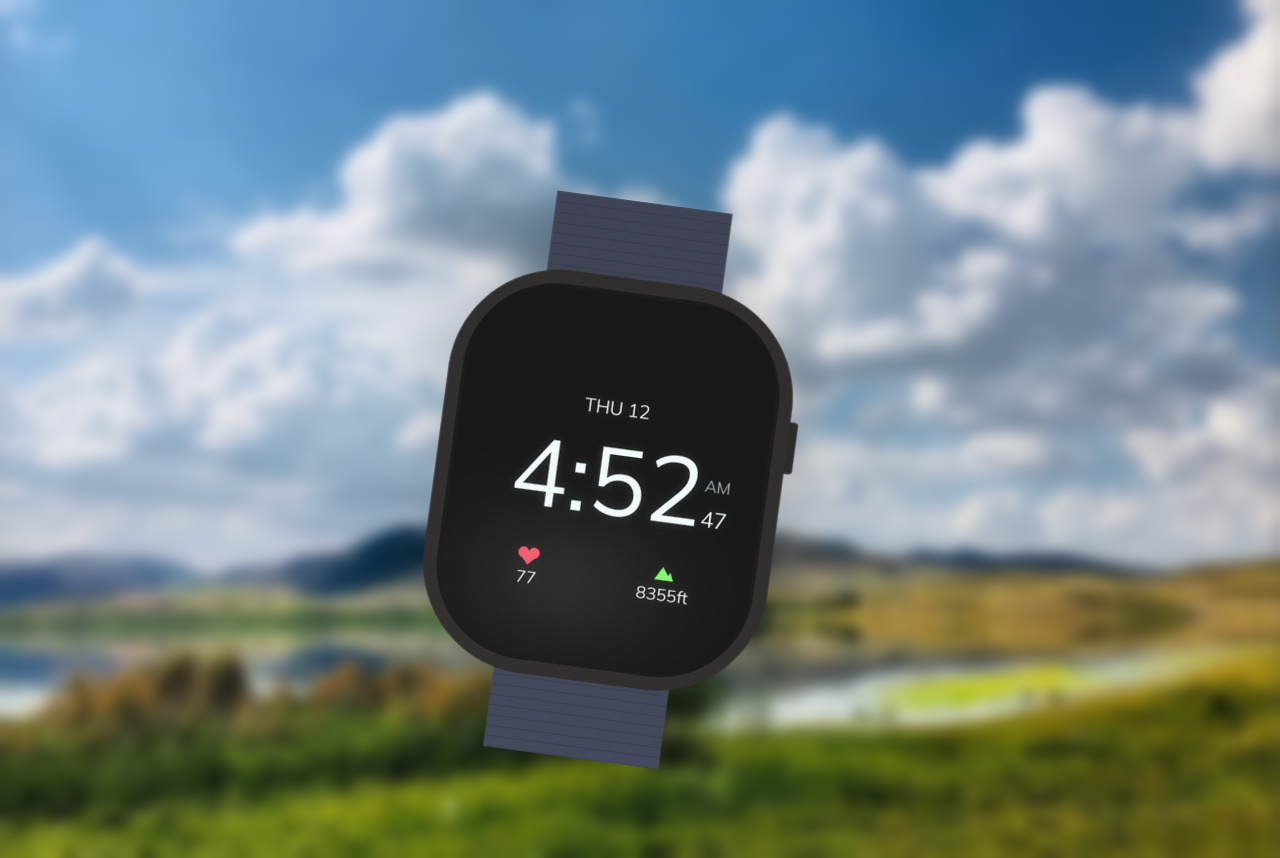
4:52:47
